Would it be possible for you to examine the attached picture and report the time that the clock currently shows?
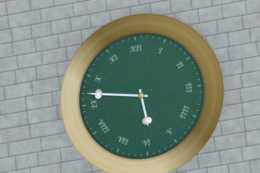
5:47
